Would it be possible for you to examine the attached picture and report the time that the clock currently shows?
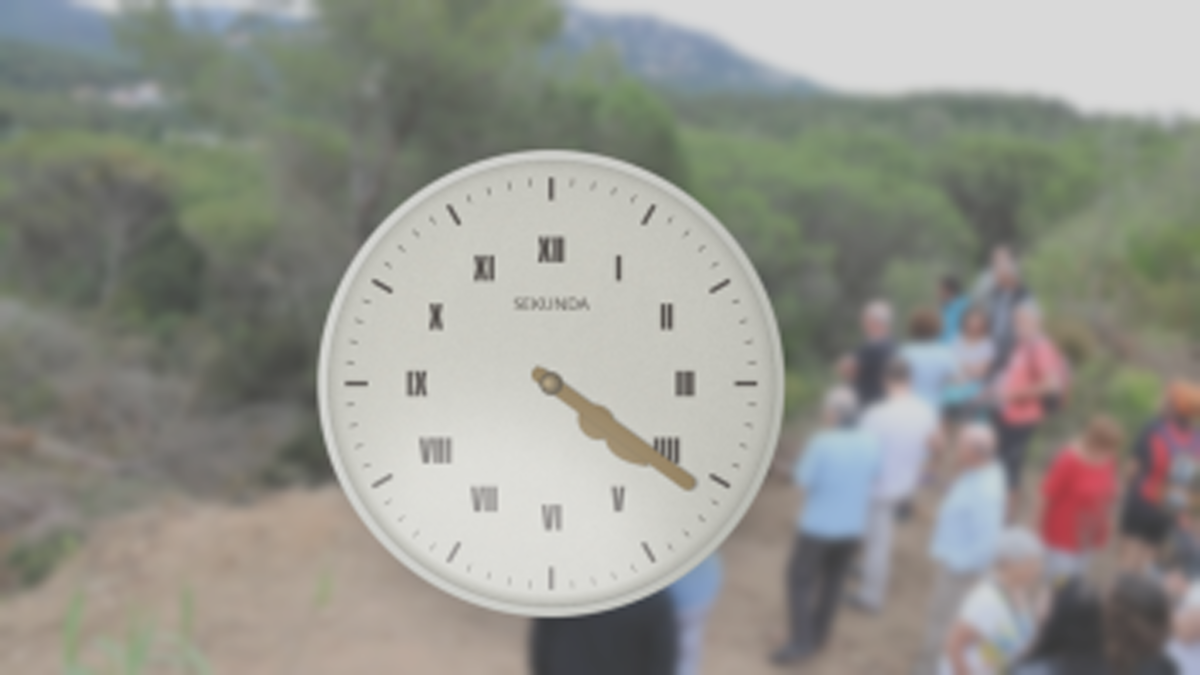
4:21
